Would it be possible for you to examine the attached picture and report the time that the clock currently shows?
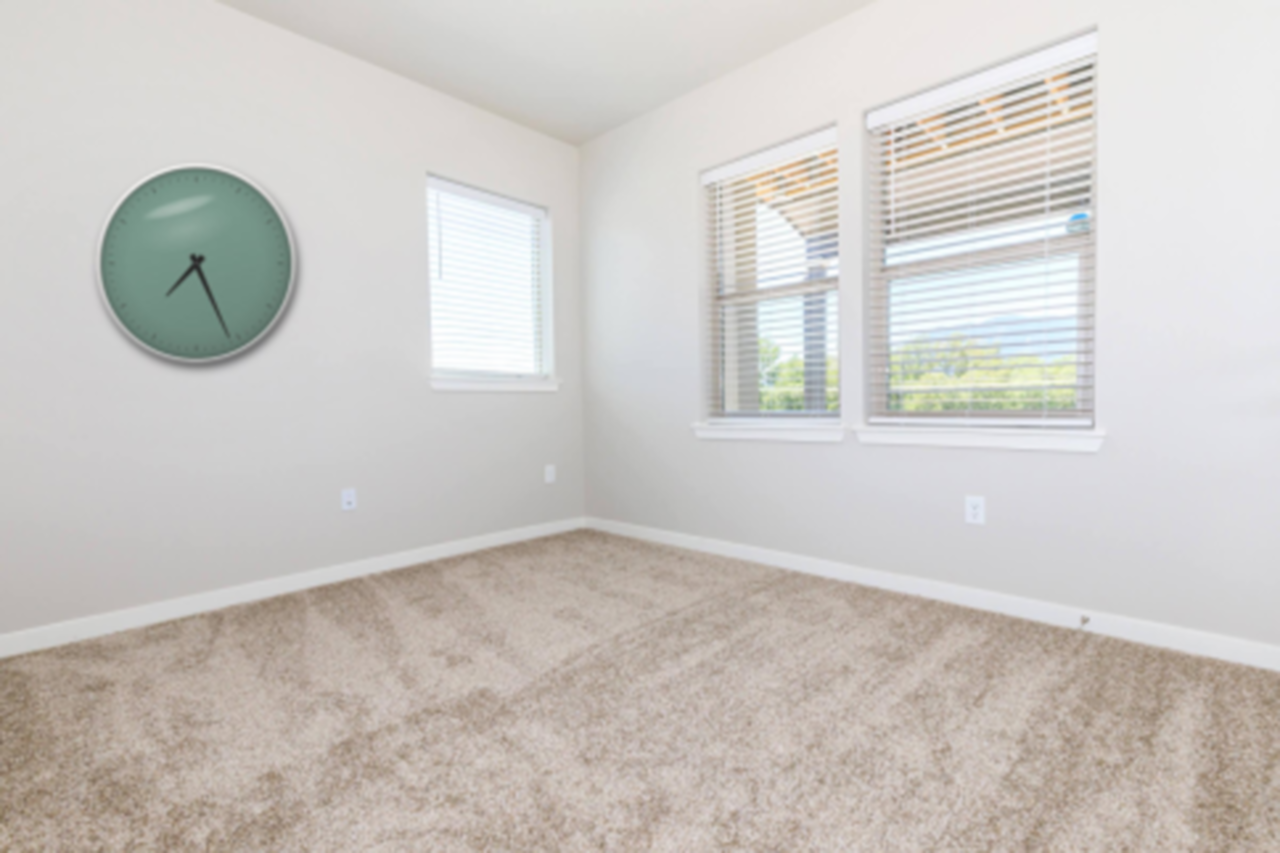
7:26
